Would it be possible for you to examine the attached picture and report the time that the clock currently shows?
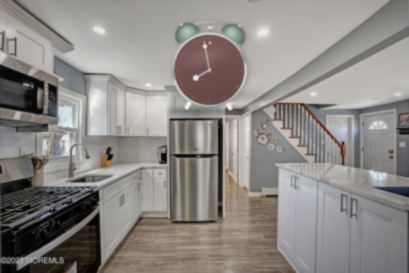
7:58
